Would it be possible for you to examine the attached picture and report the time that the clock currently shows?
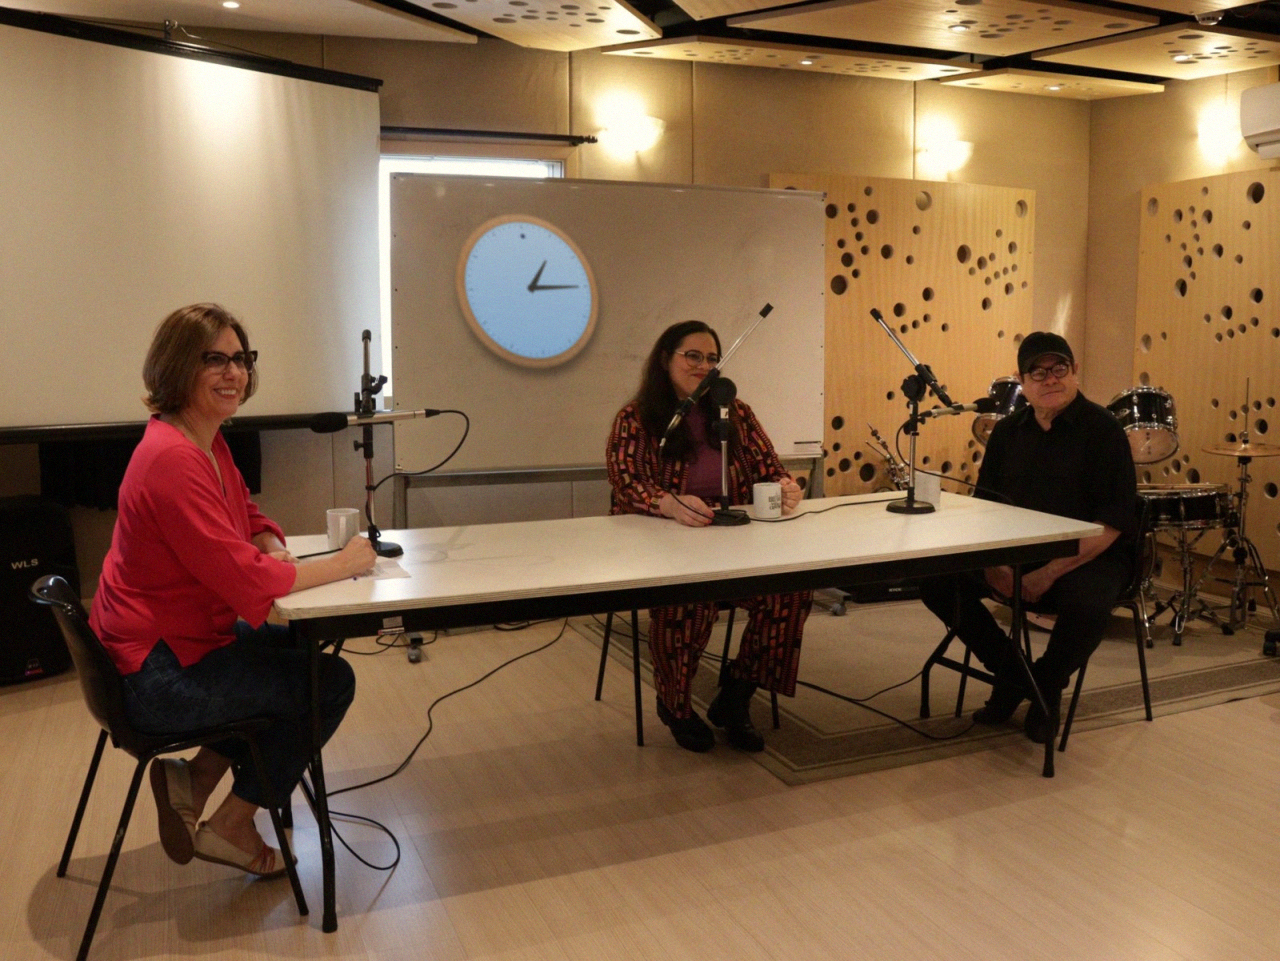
1:15
